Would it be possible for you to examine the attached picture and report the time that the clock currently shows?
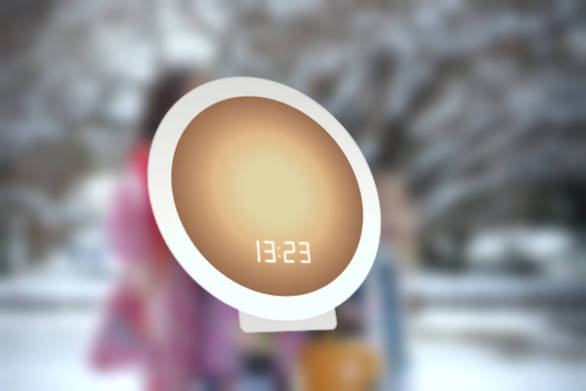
13:23
